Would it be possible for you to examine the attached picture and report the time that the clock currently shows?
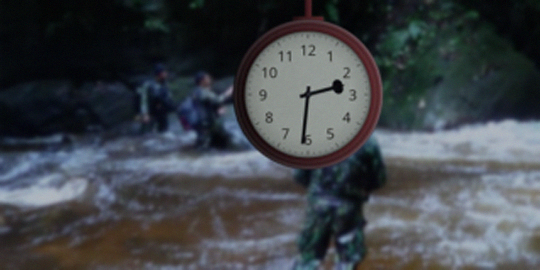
2:31
